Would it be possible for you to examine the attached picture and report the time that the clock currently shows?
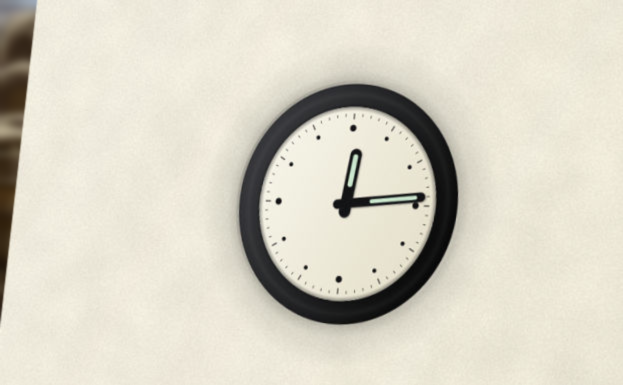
12:14
